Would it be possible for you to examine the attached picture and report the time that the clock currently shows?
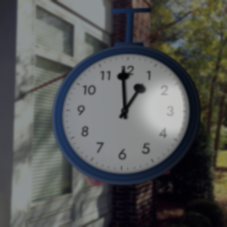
12:59
